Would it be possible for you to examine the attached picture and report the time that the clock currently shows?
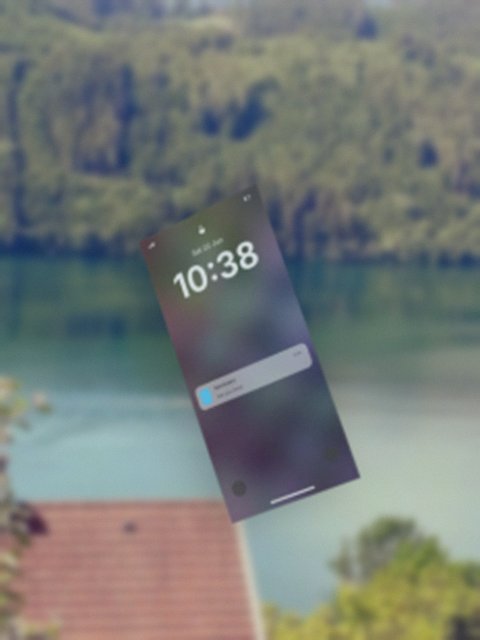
10:38
